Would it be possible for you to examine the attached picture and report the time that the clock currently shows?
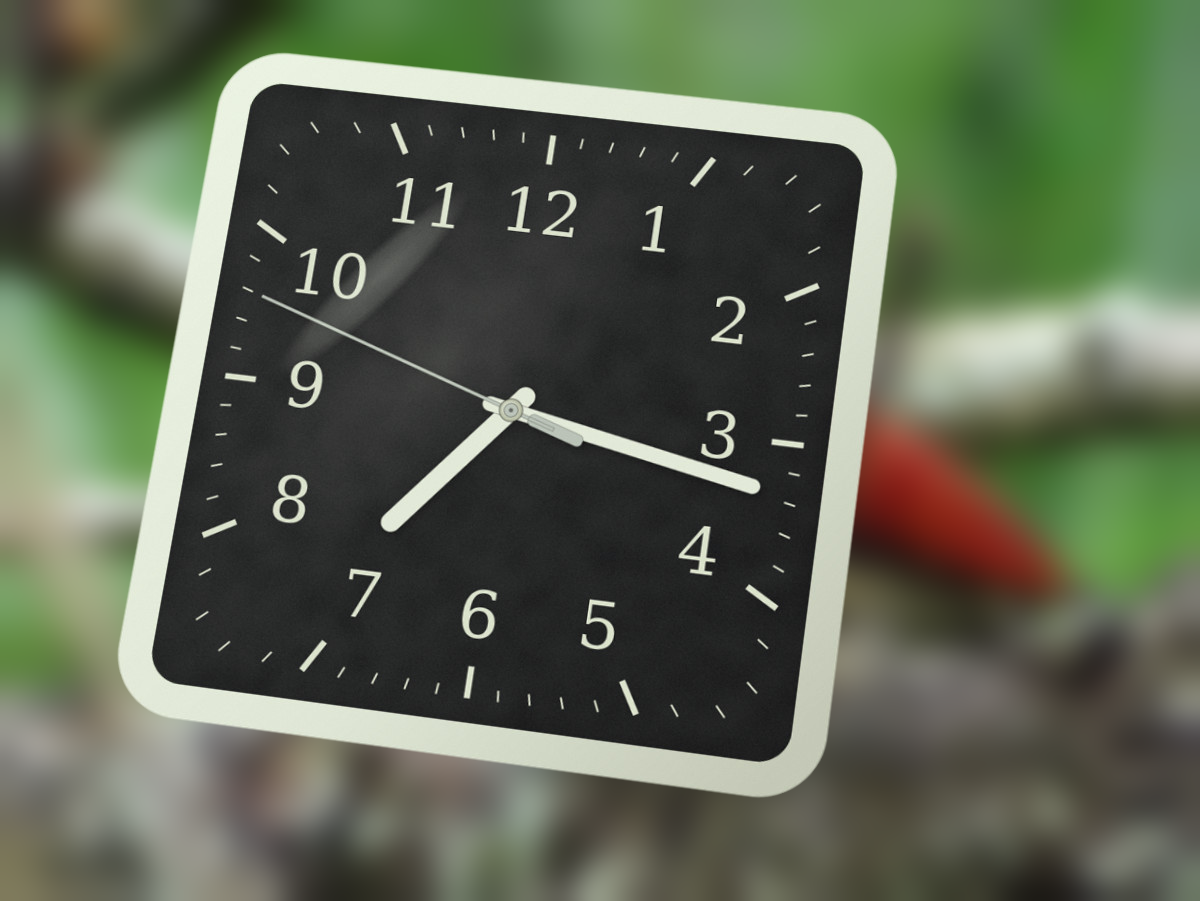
7:16:48
